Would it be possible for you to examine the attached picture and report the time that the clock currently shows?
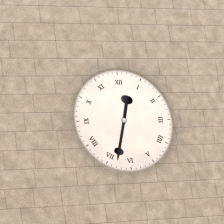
12:33
